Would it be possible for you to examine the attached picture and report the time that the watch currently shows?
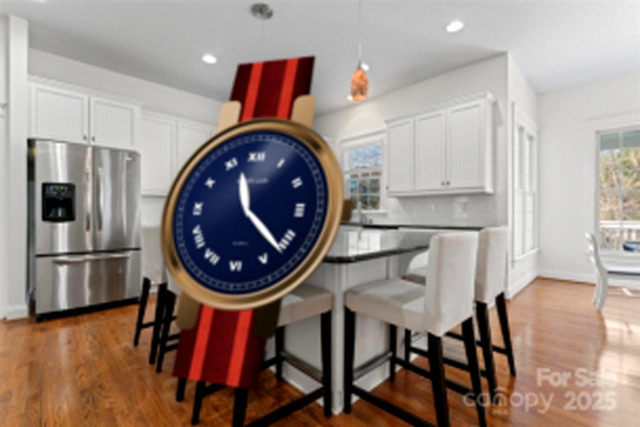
11:22
